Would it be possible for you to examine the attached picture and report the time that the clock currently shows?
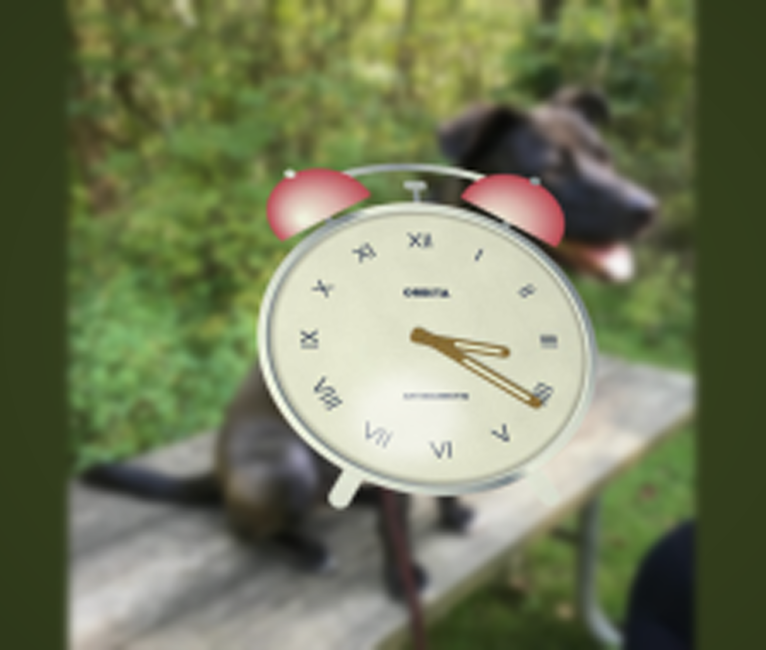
3:21
